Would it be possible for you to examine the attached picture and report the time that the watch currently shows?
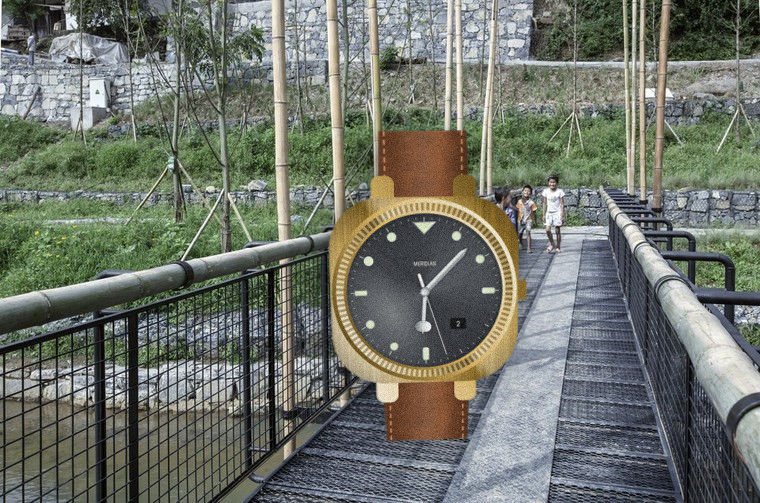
6:07:27
